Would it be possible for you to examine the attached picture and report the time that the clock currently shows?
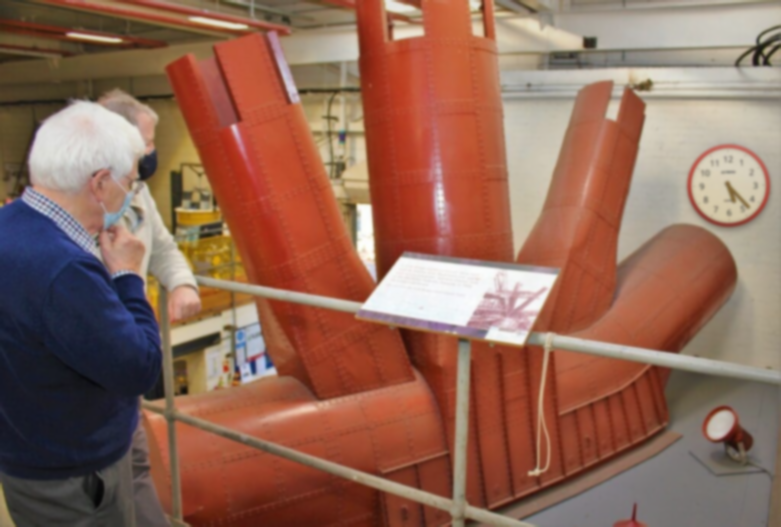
5:23
